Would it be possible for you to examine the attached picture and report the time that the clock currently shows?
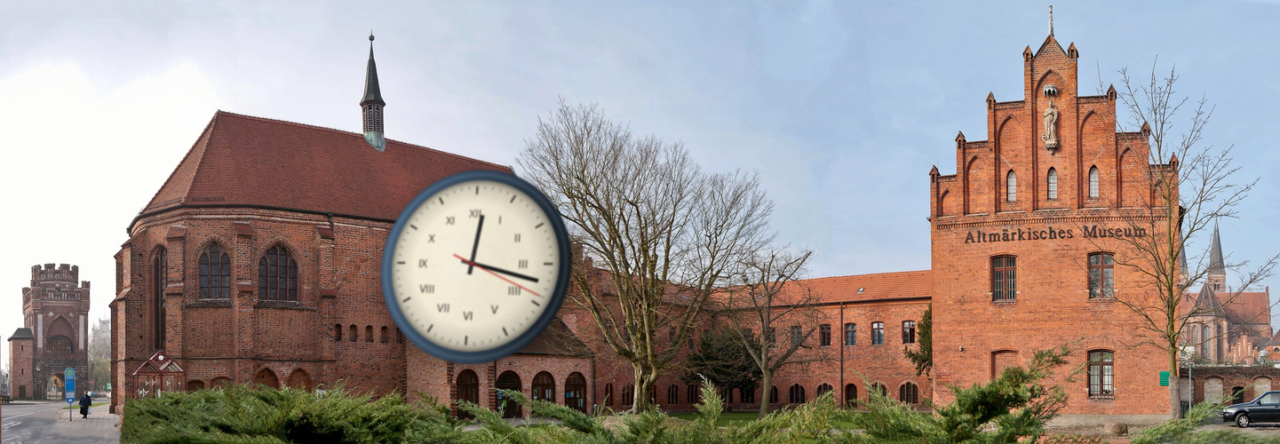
12:17:19
